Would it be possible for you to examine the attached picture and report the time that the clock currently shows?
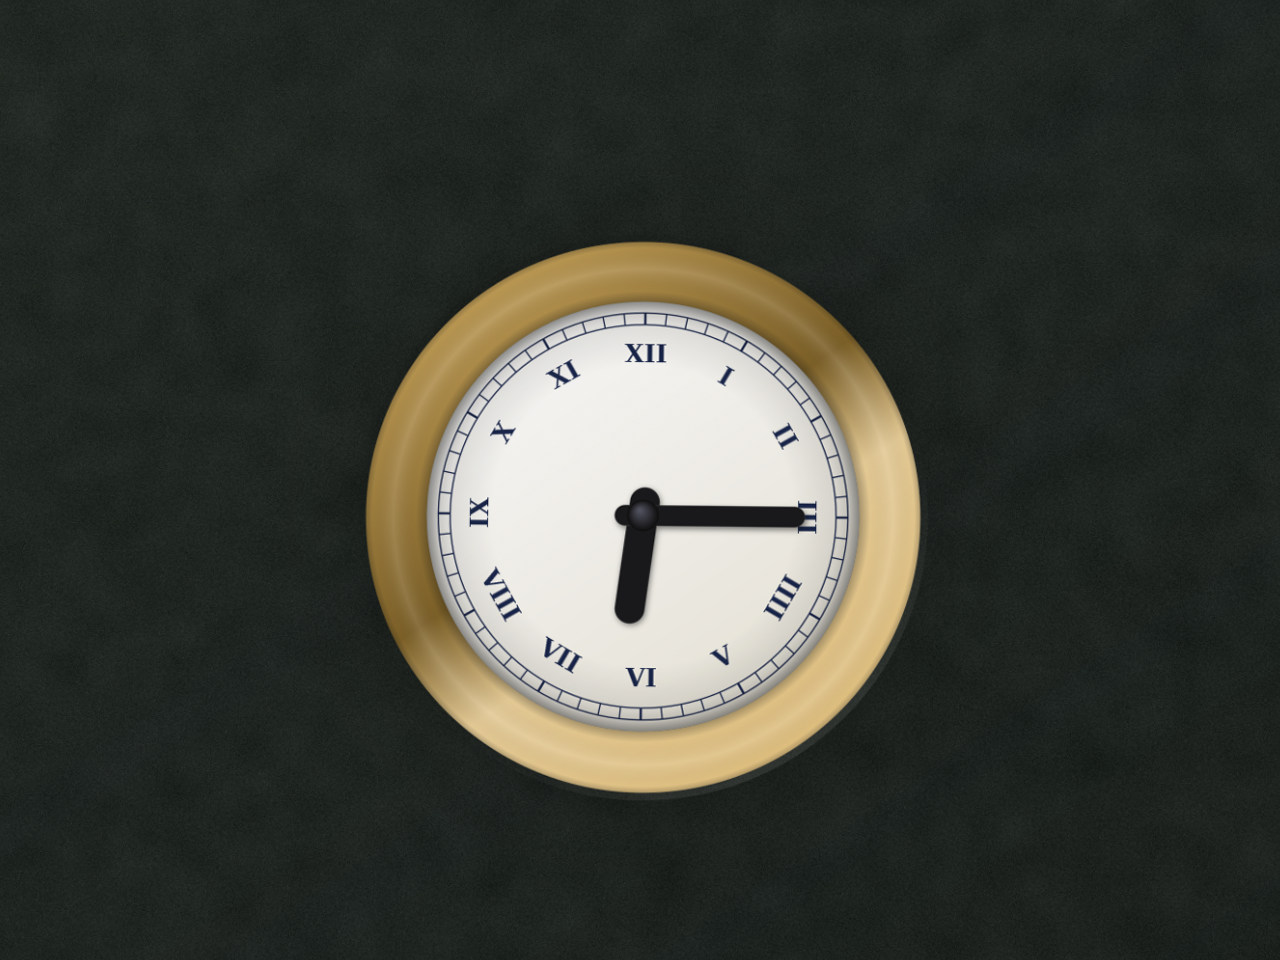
6:15
